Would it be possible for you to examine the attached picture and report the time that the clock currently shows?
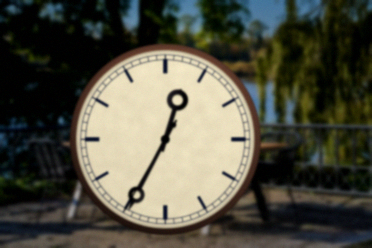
12:34:35
